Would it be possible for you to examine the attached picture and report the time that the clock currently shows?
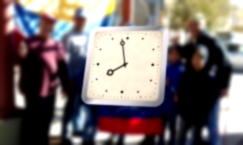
7:58
